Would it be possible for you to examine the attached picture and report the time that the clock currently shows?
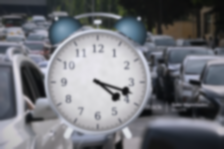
4:18
